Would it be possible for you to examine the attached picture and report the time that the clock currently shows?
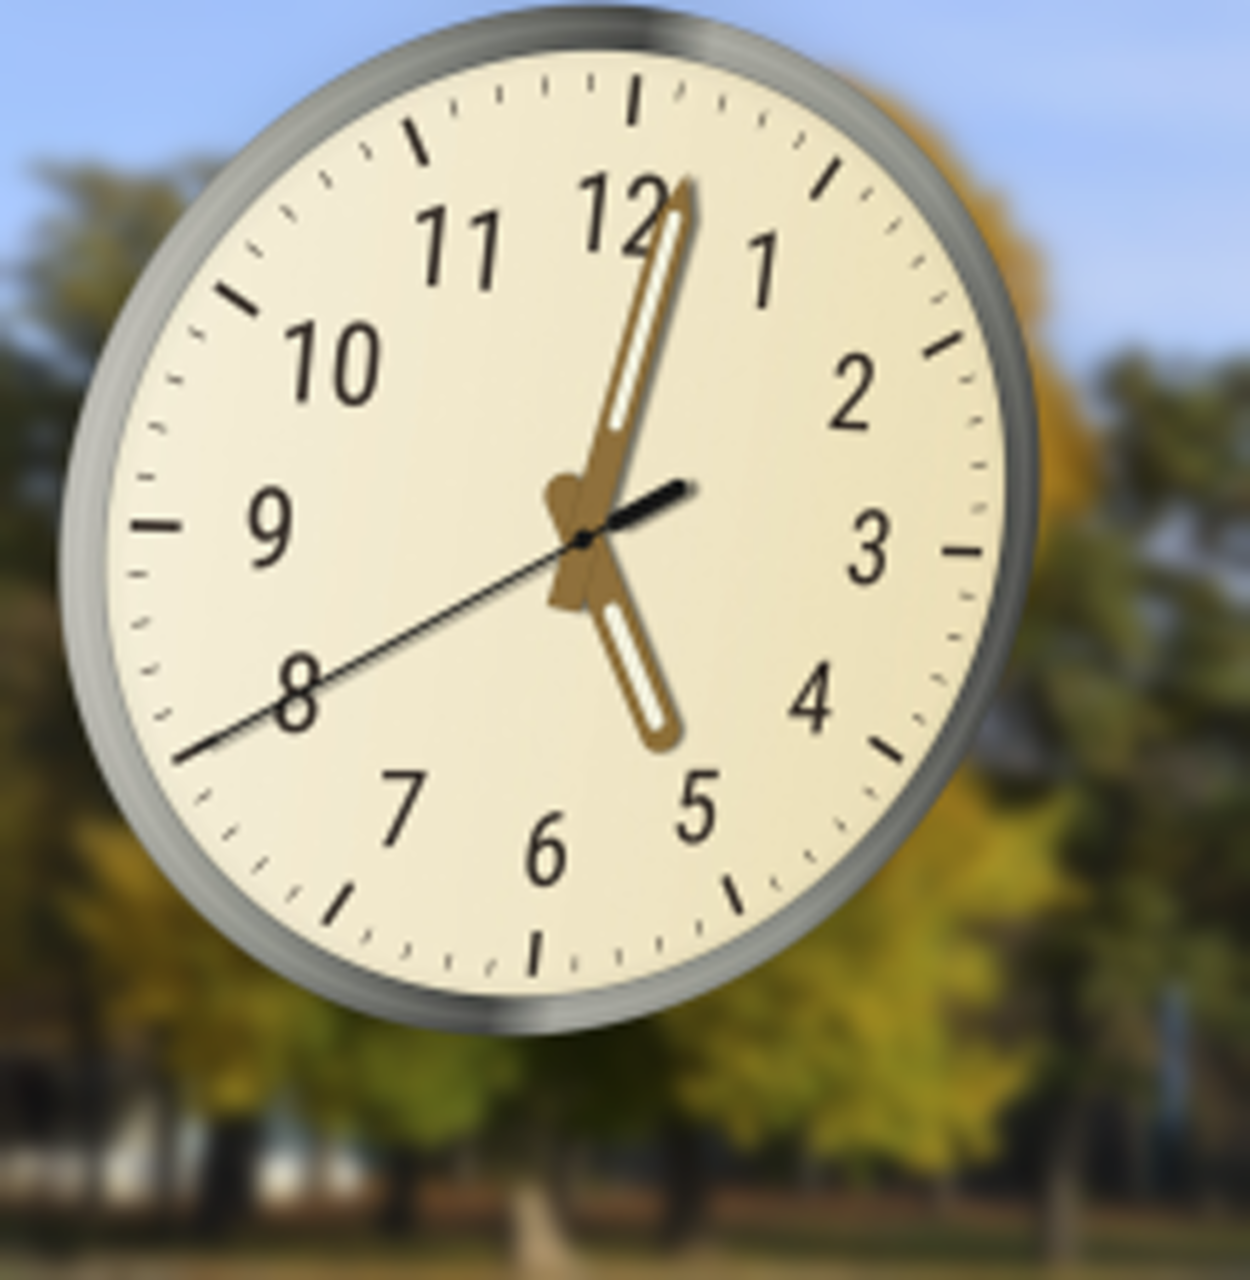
5:01:40
